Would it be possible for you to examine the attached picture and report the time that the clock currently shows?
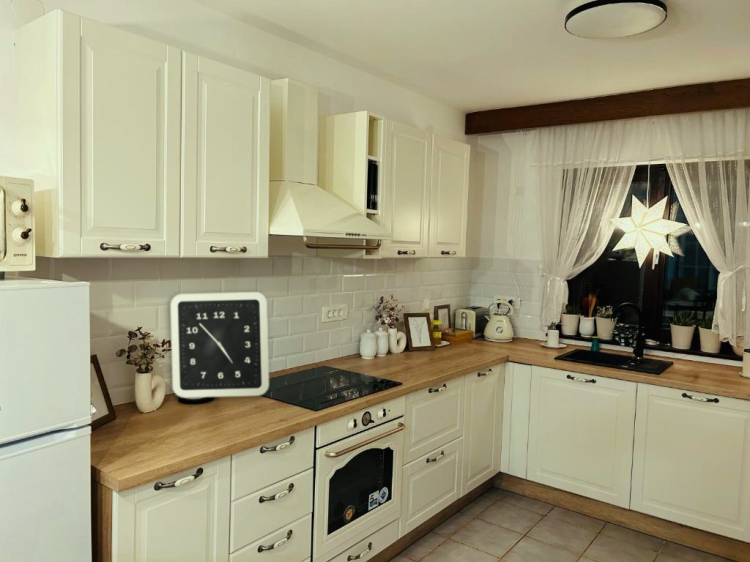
4:53
